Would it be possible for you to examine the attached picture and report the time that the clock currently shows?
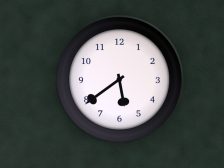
5:39
